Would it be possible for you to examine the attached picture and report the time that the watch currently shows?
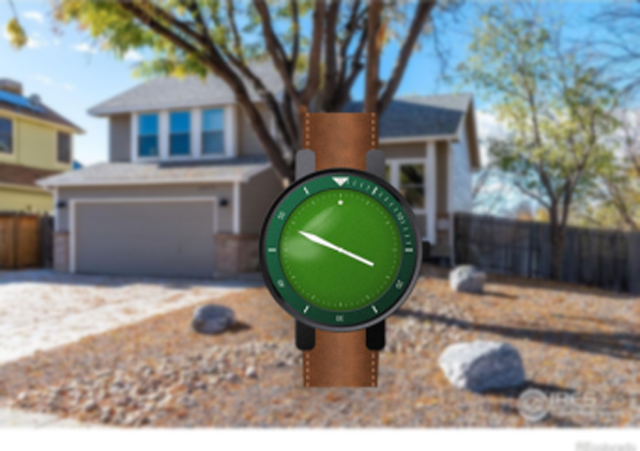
3:49
